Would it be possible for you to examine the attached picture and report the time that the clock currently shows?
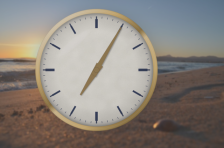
7:05
